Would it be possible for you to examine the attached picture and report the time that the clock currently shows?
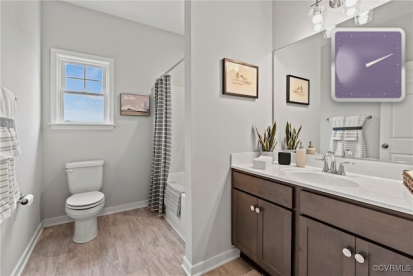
2:11
